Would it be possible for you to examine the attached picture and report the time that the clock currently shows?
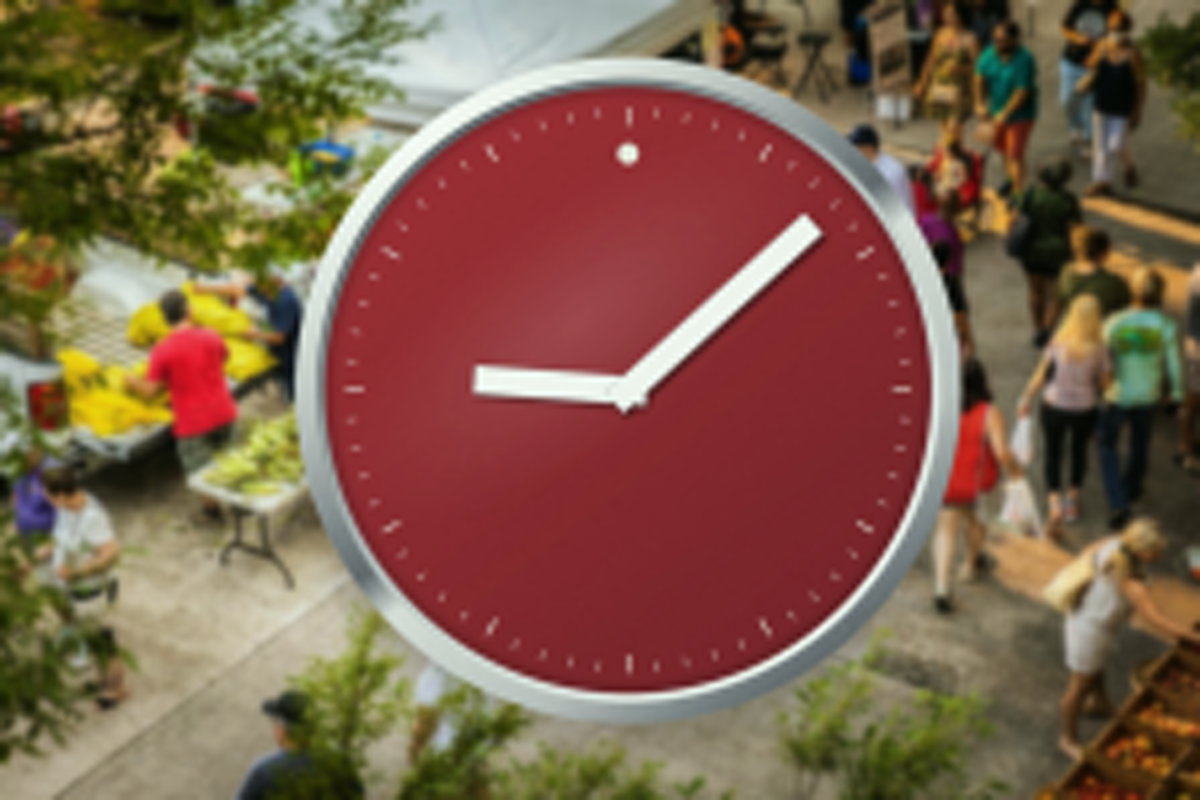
9:08
